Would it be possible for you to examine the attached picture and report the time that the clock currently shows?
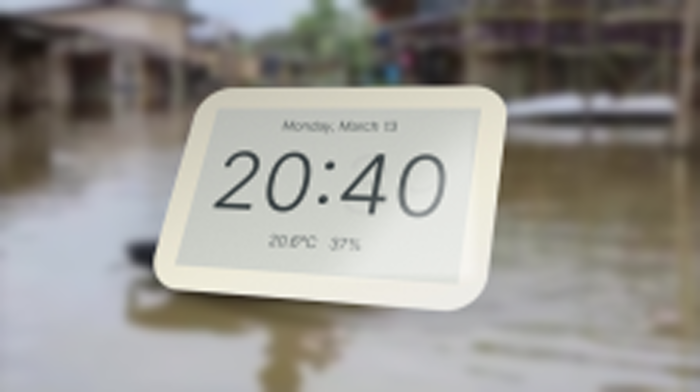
20:40
